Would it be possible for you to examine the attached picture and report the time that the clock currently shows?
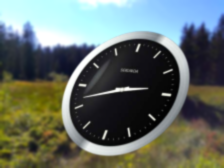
2:42
